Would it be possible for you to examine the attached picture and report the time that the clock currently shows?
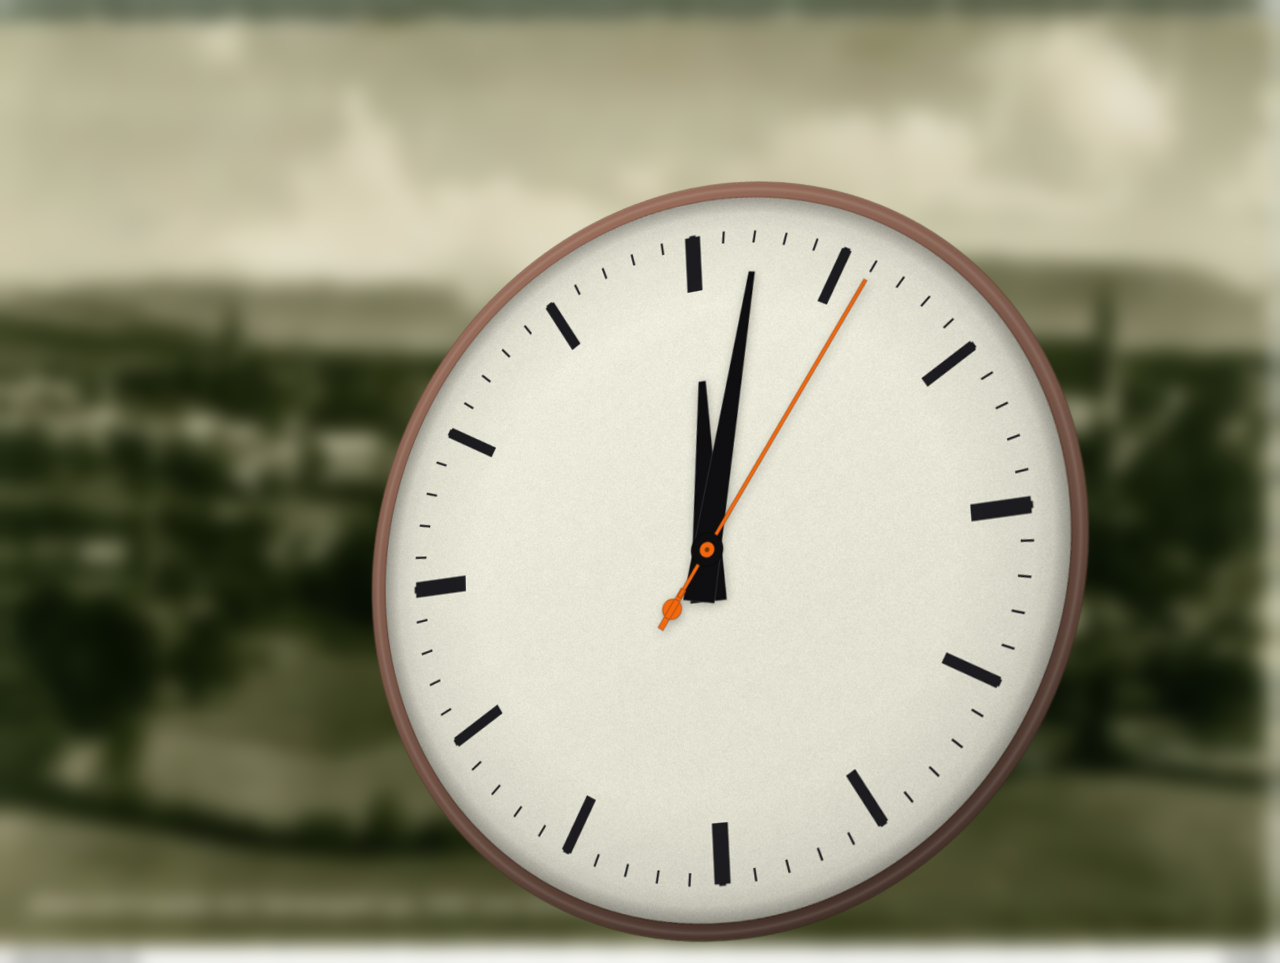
12:02:06
